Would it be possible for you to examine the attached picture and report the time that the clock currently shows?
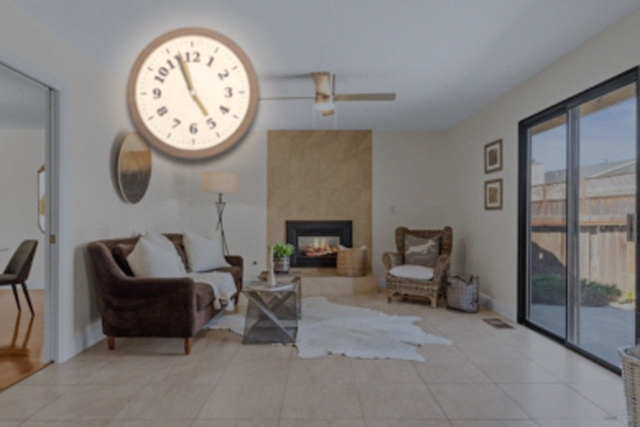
4:57
